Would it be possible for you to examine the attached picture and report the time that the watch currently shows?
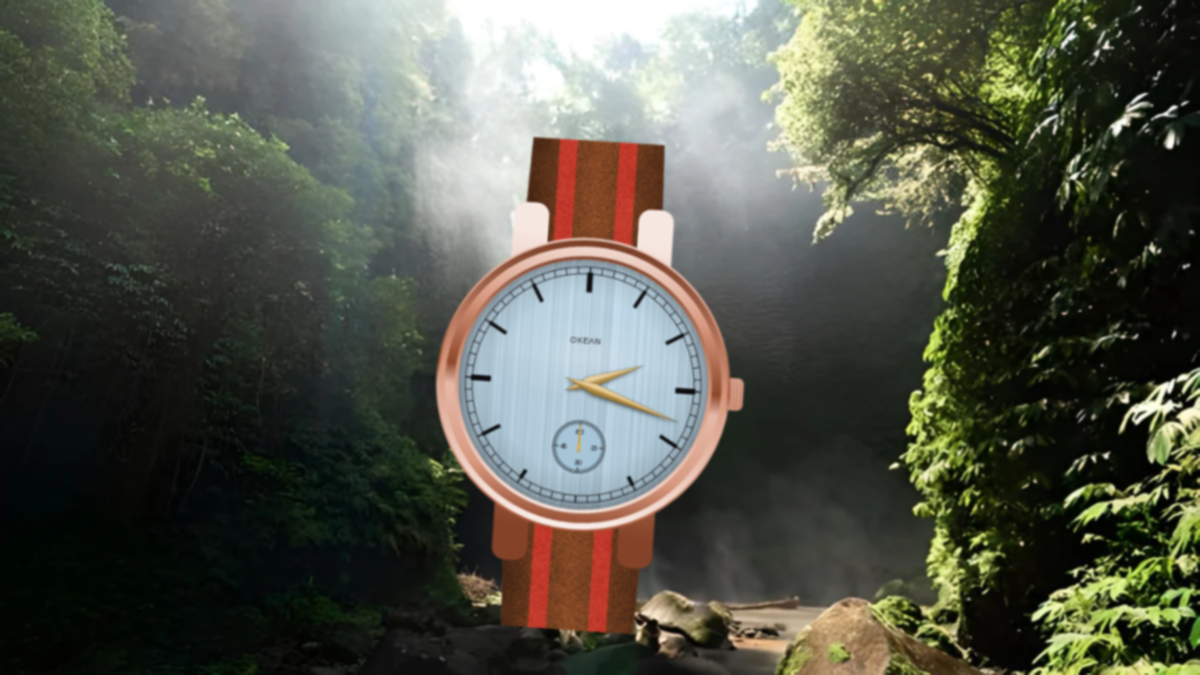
2:18
